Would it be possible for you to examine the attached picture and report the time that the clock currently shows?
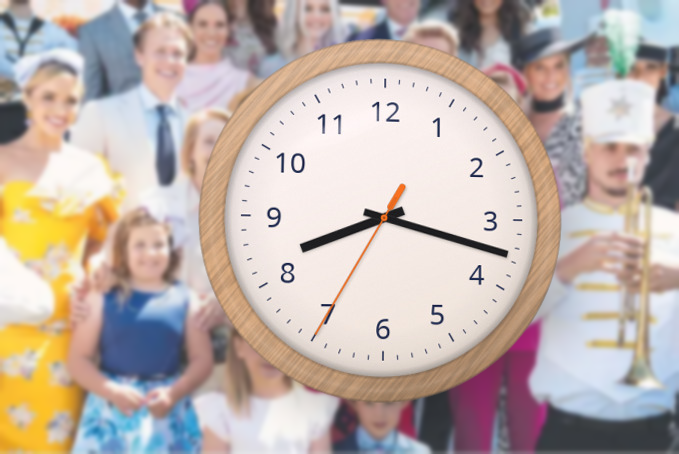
8:17:35
